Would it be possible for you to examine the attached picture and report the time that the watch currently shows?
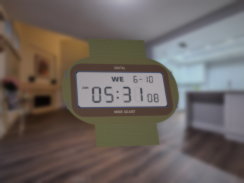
5:31:08
